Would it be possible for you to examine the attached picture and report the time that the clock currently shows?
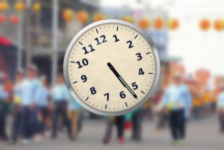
5:27
